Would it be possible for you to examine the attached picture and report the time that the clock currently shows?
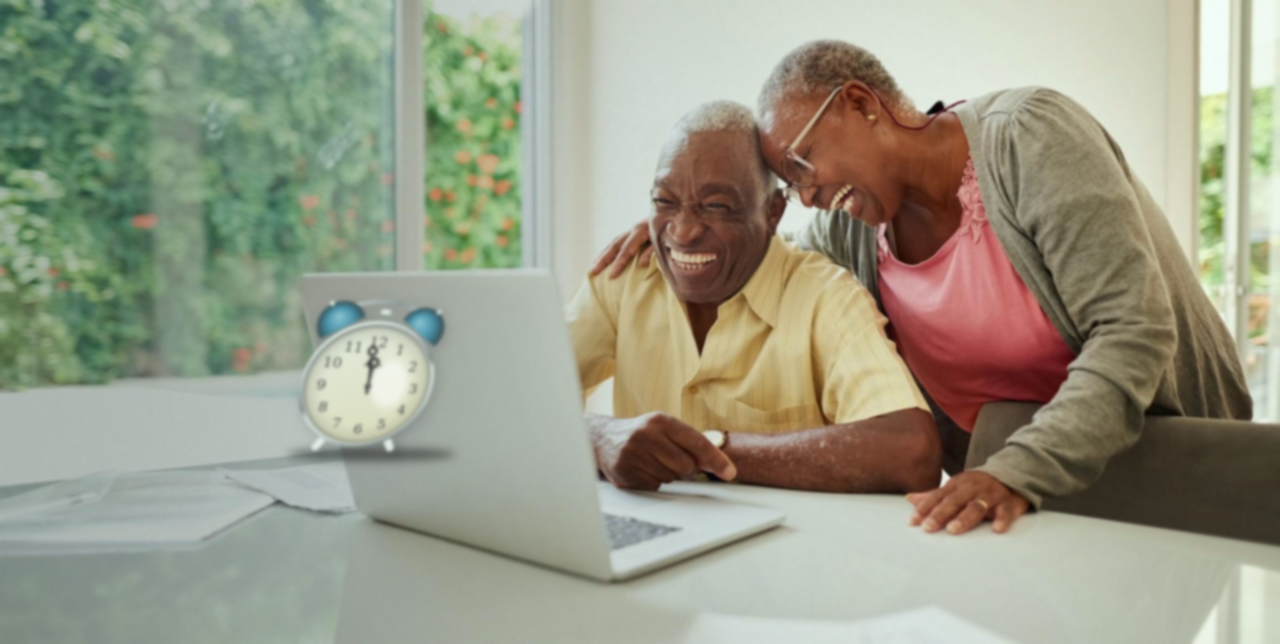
11:59
